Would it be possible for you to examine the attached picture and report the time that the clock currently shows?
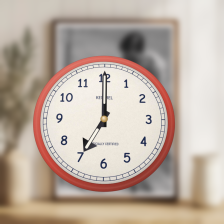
7:00
